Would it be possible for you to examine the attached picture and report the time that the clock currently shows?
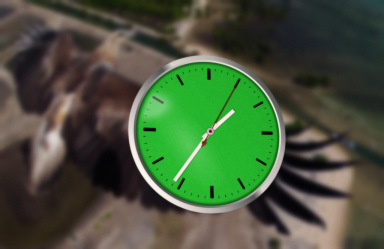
1:36:05
